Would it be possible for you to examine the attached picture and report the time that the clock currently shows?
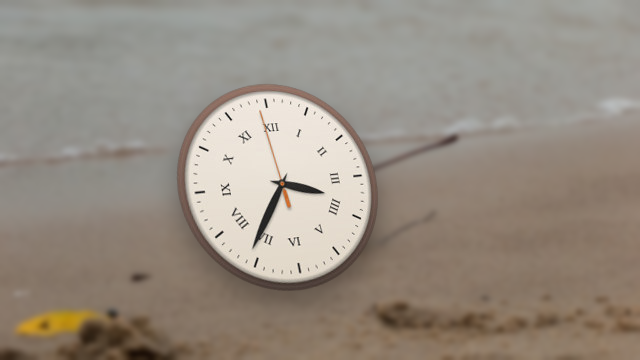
3:35:59
